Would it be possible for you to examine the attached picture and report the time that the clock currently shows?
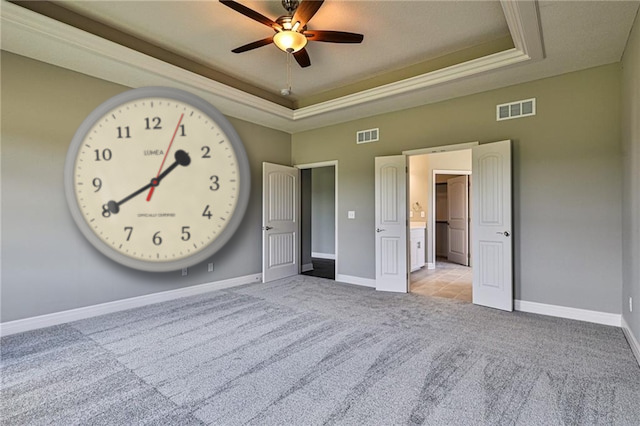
1:40:04
